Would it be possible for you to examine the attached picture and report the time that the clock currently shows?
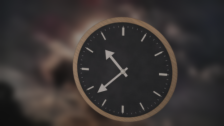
10:38
